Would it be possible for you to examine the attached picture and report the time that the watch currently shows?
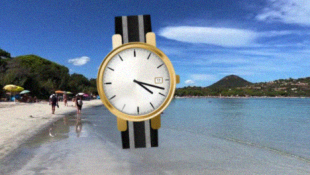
4:18
